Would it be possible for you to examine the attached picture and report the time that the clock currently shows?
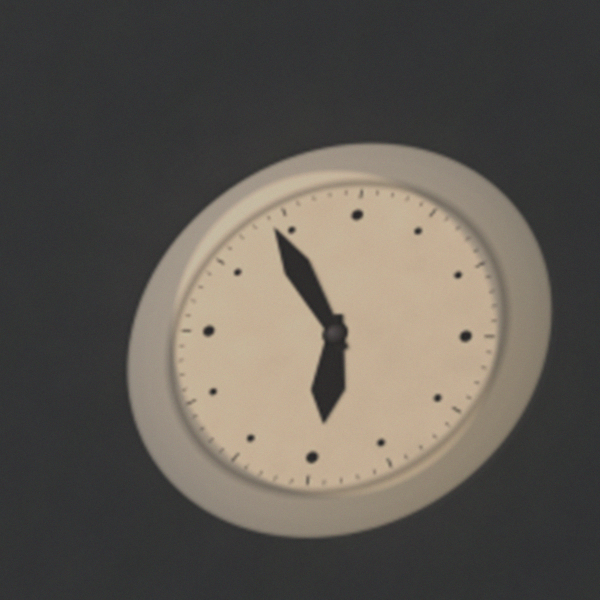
5:54
